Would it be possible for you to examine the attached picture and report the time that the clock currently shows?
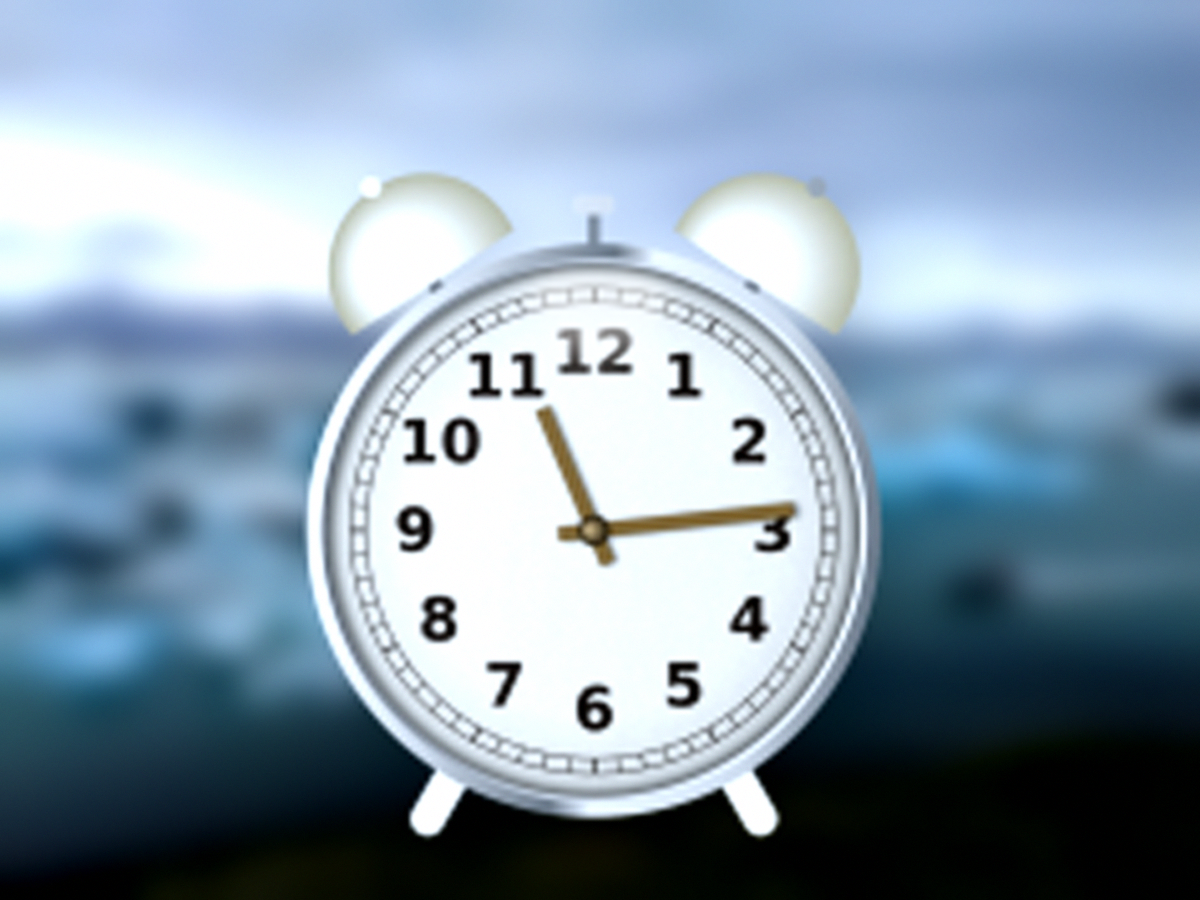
11:14
